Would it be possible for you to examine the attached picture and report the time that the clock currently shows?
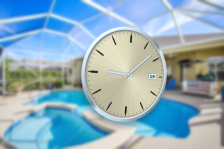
9:08
